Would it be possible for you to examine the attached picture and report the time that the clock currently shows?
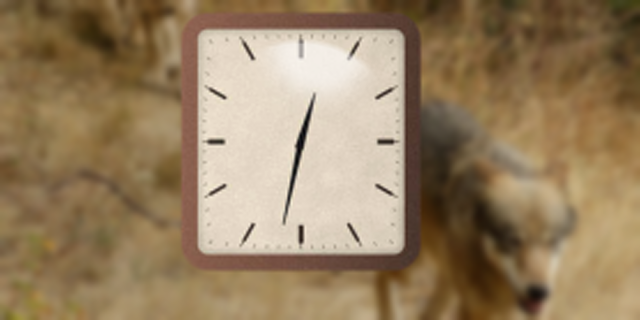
12:32
